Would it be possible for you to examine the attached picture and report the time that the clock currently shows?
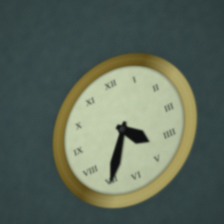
4:35
